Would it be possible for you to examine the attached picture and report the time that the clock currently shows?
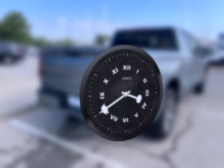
3:40
